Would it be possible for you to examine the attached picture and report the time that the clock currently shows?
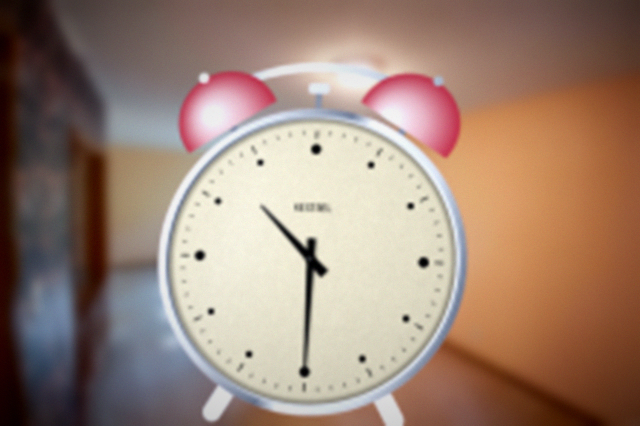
10:30
